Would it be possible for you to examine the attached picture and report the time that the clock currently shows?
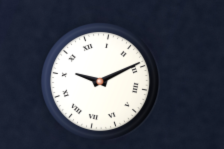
10:14
